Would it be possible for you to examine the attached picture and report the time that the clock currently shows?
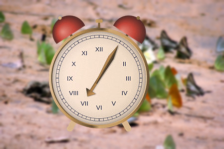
7:05
